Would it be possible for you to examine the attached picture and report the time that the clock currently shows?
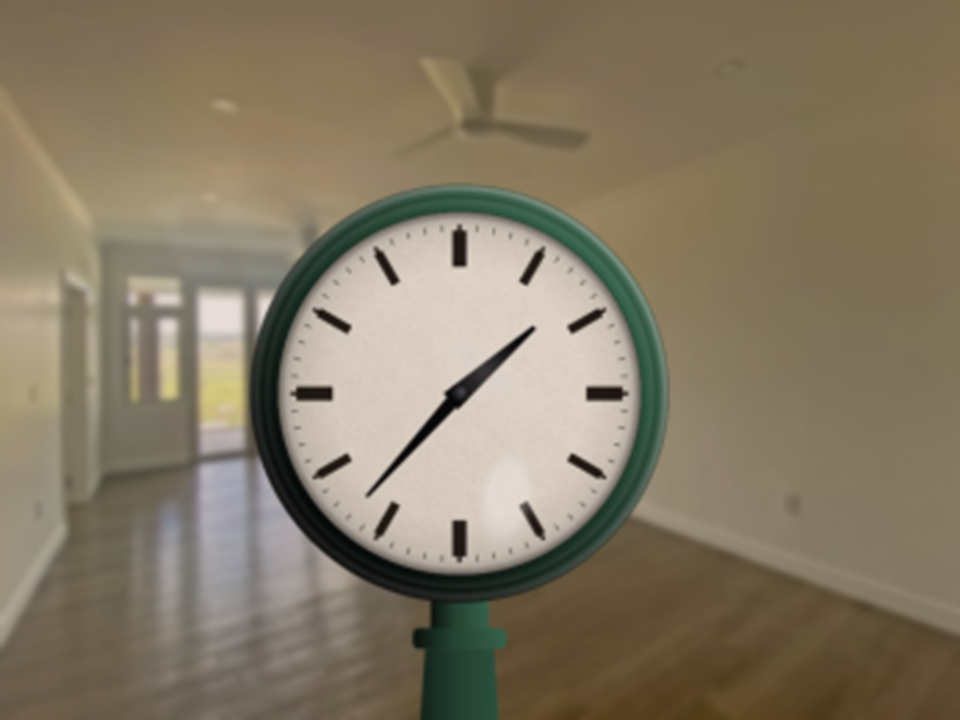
1:37
